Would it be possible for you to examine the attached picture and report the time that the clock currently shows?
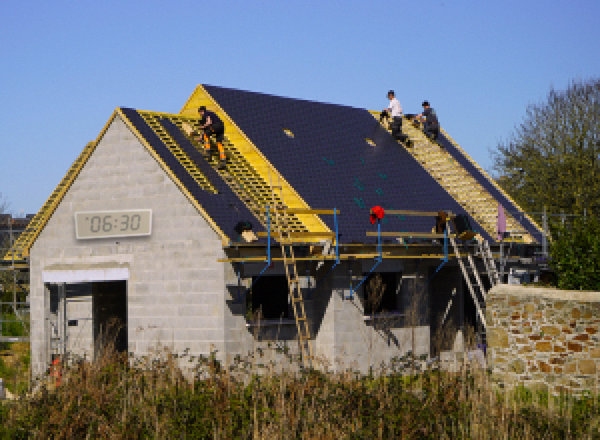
6:30
